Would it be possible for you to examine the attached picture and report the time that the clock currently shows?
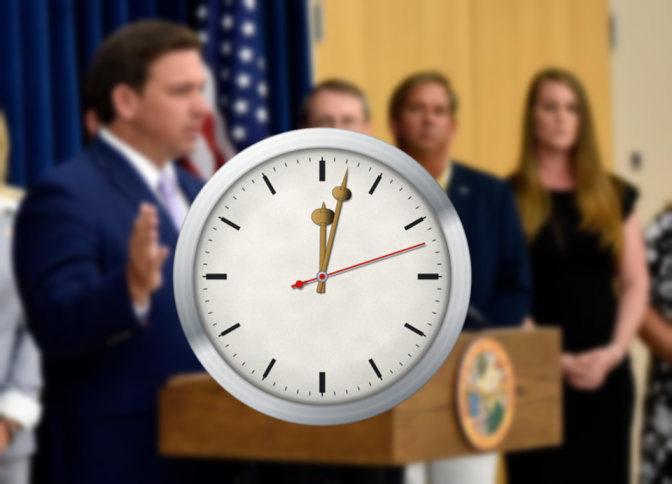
12:02:12
